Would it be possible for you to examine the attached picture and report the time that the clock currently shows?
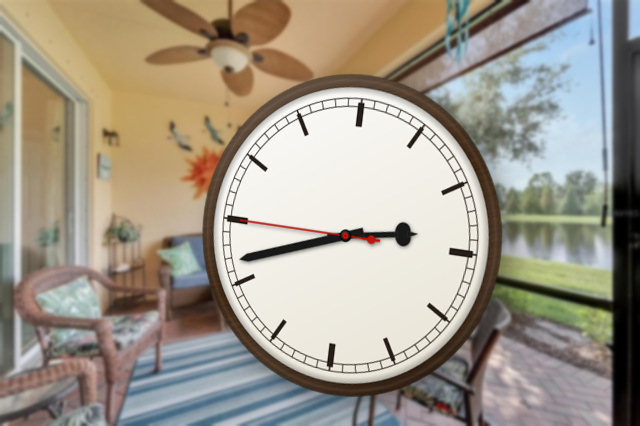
2:41:45
